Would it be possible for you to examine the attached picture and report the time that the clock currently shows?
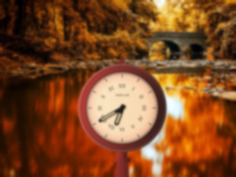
6:40
